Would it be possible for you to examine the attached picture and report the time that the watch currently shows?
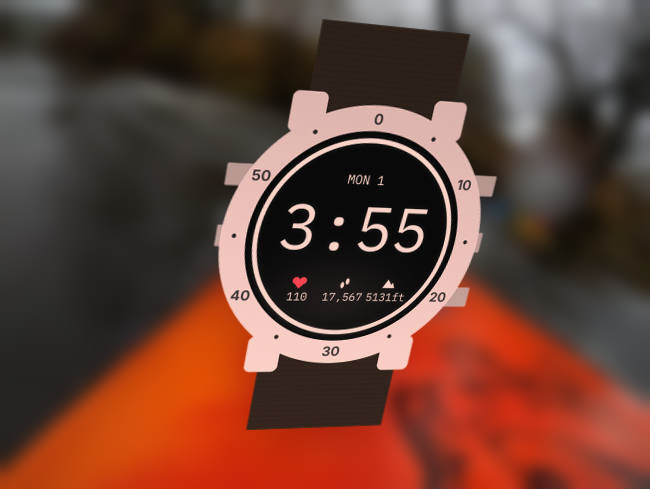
3:55
